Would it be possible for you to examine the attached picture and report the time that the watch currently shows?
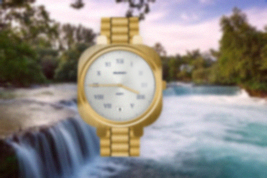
3:45
